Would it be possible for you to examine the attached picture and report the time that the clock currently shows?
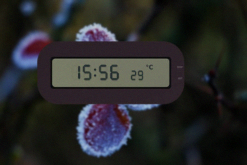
15:56
